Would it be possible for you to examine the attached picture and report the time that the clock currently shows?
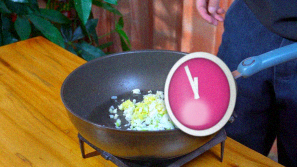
11:56
